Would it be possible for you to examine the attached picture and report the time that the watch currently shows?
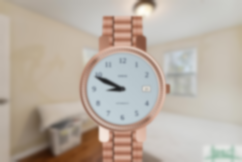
8:49
